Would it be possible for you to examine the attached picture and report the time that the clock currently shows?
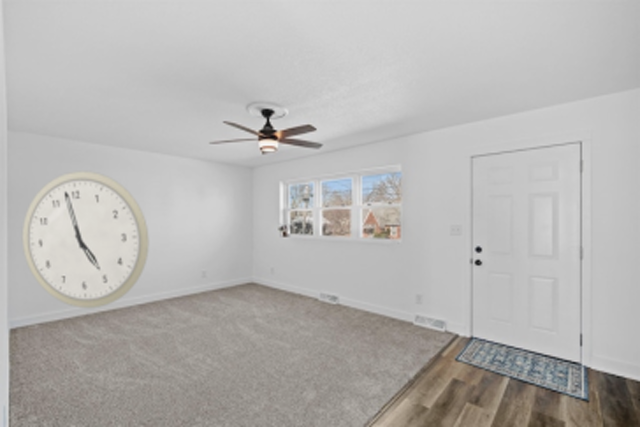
4:58
